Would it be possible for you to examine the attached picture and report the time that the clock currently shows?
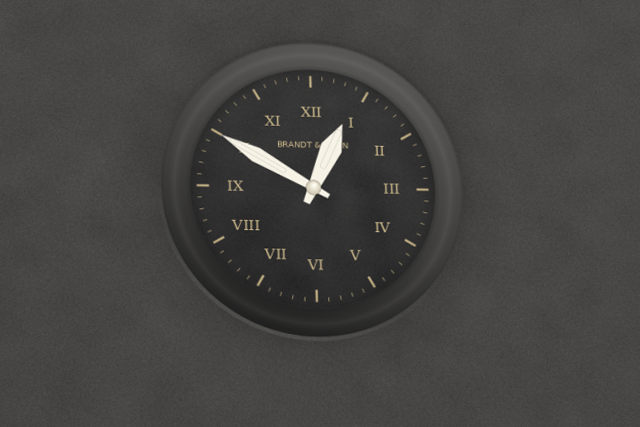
12:50
